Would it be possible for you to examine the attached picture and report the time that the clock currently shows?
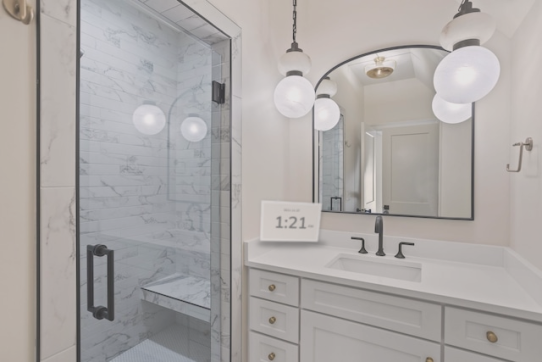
1:21
